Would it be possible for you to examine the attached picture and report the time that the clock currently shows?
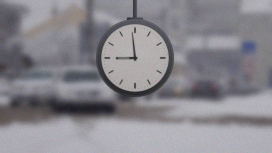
8:59
